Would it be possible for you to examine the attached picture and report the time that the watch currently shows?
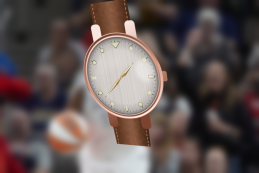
1:38
